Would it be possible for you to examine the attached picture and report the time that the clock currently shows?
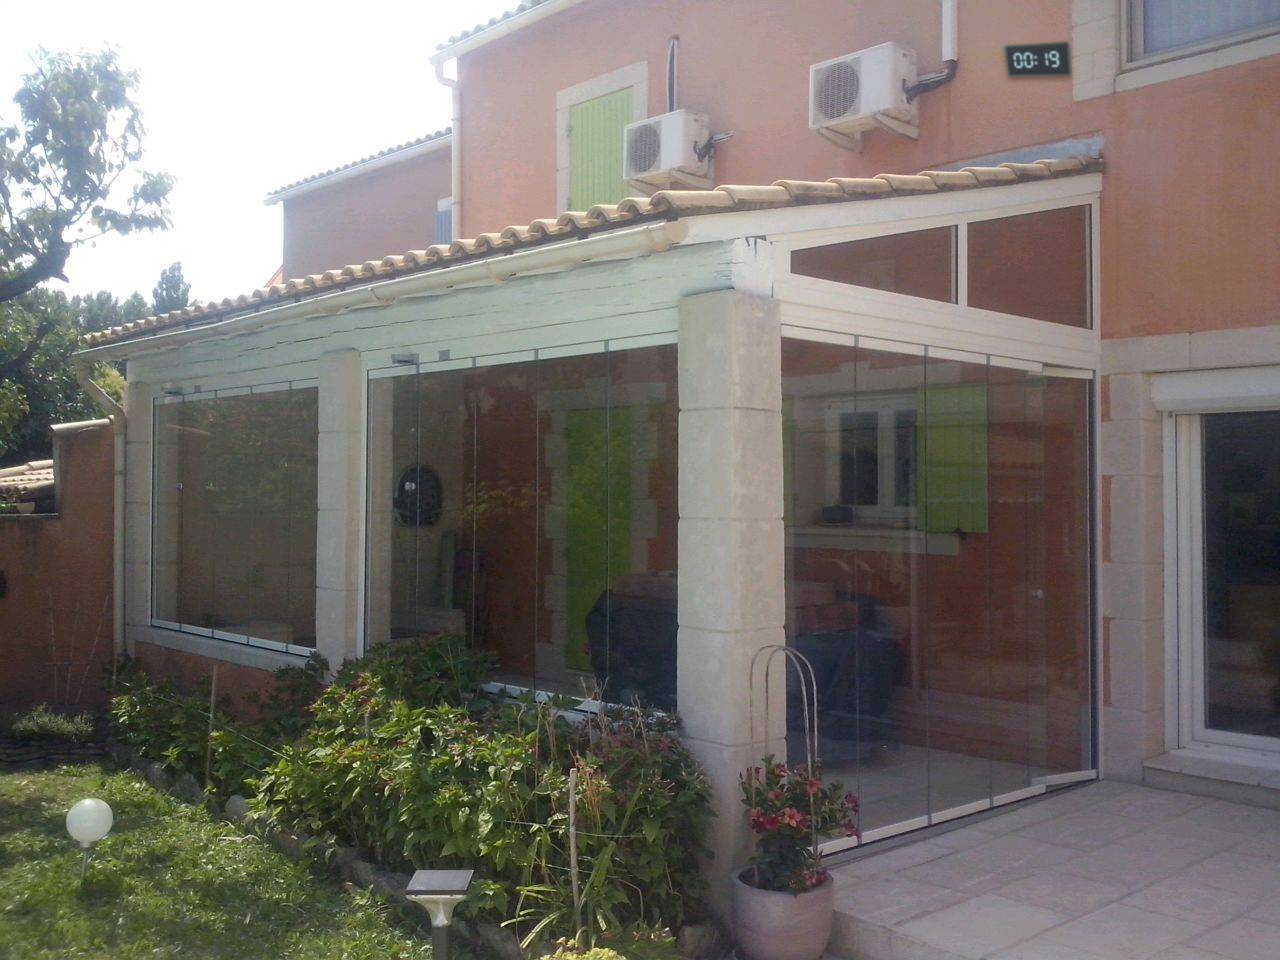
0:19
